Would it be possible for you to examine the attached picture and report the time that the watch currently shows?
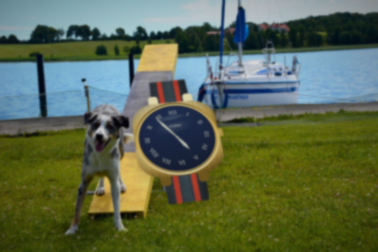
4:54
